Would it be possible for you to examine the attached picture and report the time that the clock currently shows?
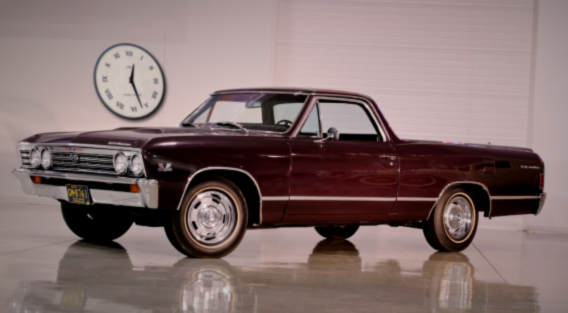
12:27
